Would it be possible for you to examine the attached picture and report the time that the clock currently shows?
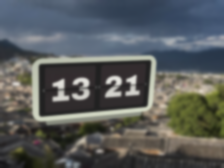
13:21
